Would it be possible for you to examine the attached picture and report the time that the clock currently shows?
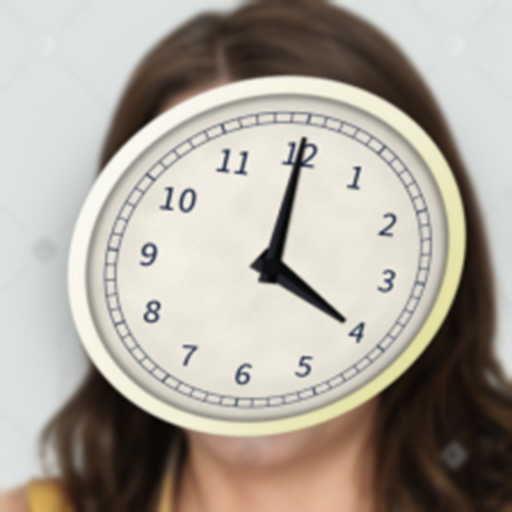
4:00
